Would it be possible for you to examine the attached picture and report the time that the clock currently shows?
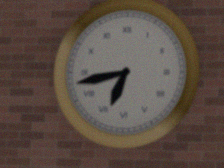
6:43
